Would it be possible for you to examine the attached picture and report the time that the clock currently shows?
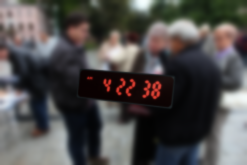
4:22:38
